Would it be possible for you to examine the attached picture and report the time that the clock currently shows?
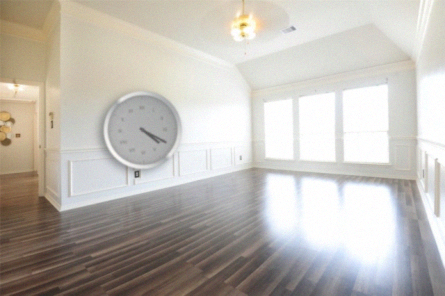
4:20
